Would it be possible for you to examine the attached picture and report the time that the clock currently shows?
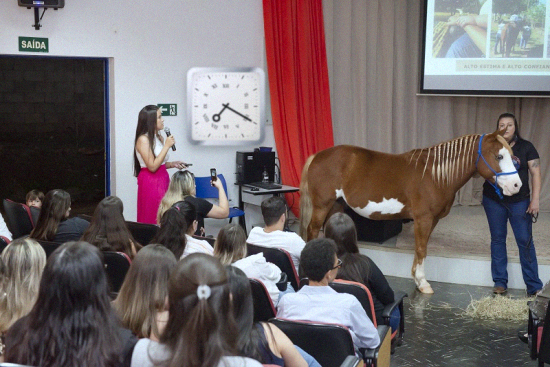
7:20
